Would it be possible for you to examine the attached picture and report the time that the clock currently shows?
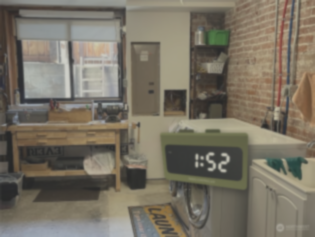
1:52
